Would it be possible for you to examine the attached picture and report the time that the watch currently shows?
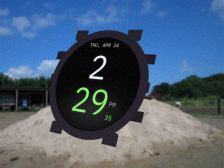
2:29
